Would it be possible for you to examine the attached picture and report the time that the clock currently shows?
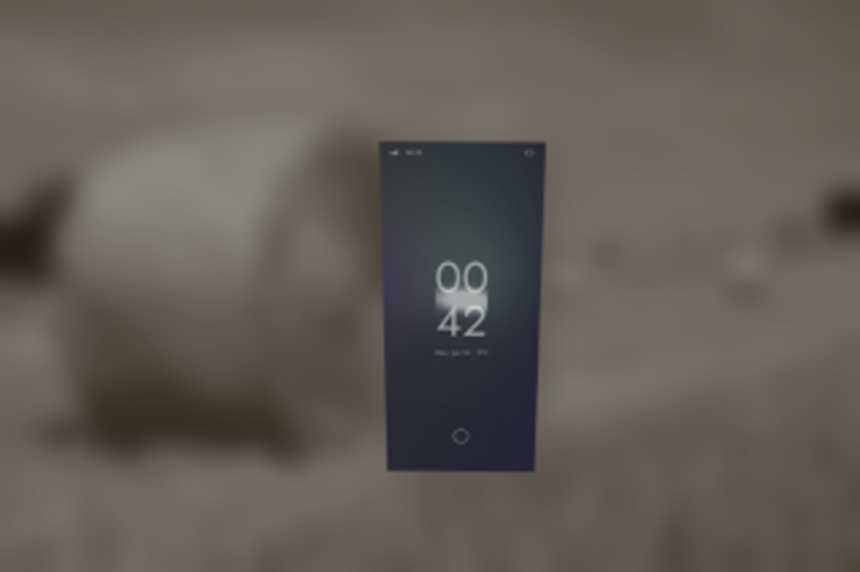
0:42
